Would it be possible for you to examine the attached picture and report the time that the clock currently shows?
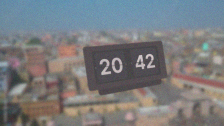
20:42
